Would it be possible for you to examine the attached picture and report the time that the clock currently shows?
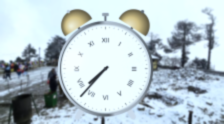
7:37
